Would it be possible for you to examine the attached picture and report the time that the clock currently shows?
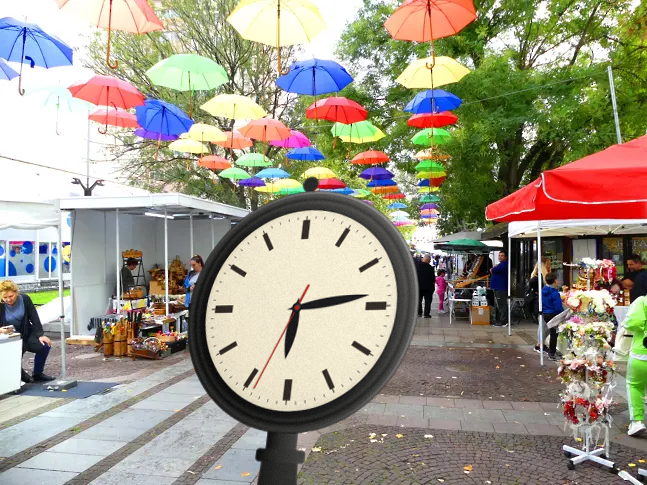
6:13:34
